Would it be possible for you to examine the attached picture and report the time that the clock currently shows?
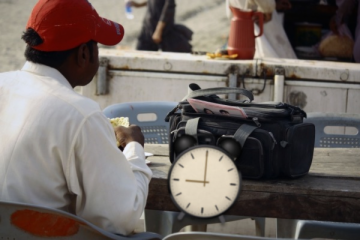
9:00
